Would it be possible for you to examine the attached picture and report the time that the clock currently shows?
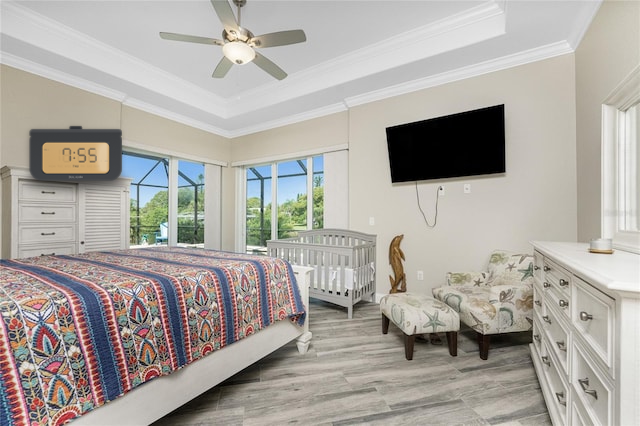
7:55
